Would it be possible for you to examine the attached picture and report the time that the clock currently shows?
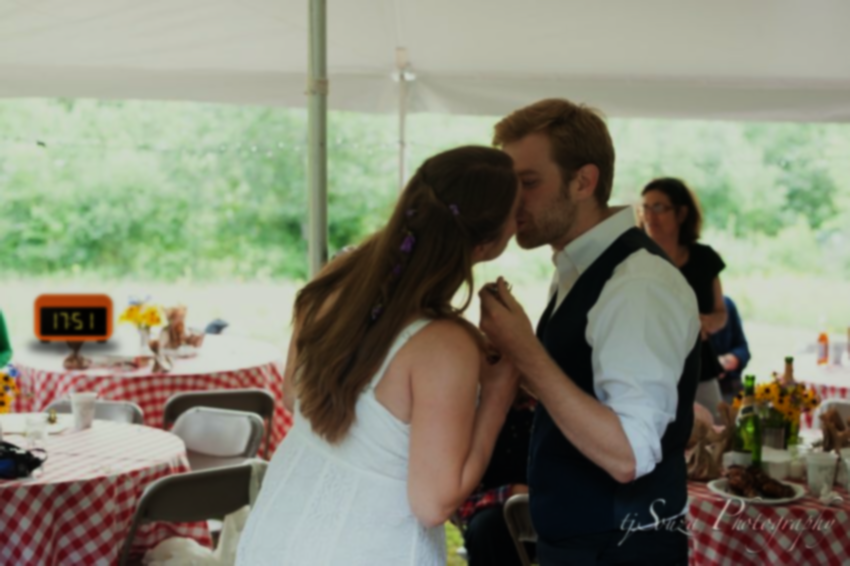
17:51
